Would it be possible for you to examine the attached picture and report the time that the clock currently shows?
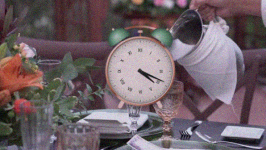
4:19
